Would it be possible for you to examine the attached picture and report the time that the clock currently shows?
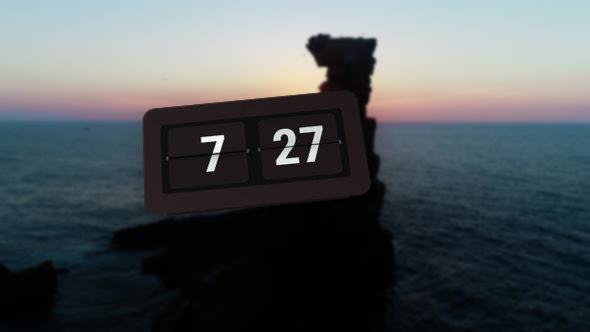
7:27
